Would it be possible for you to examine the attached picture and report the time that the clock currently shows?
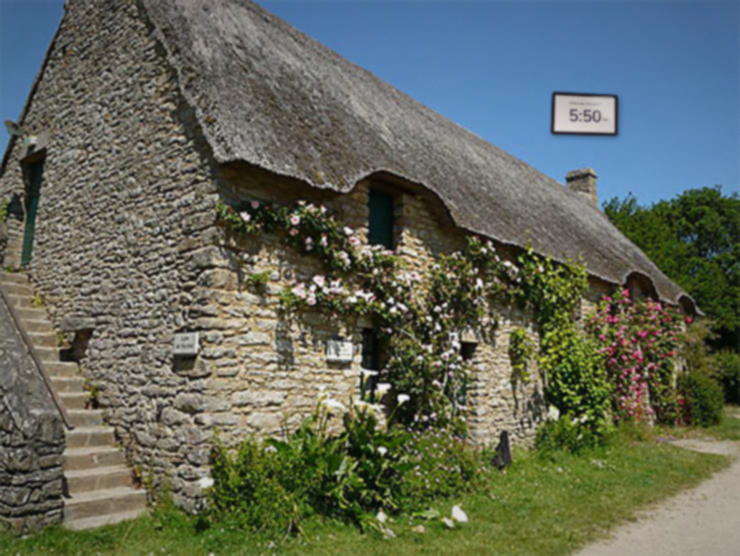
5:50
